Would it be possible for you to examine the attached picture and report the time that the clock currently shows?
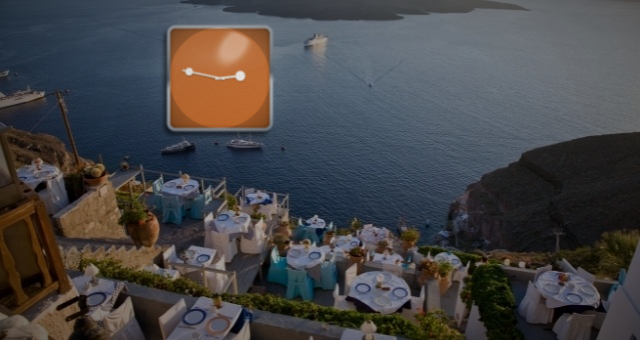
2:47
